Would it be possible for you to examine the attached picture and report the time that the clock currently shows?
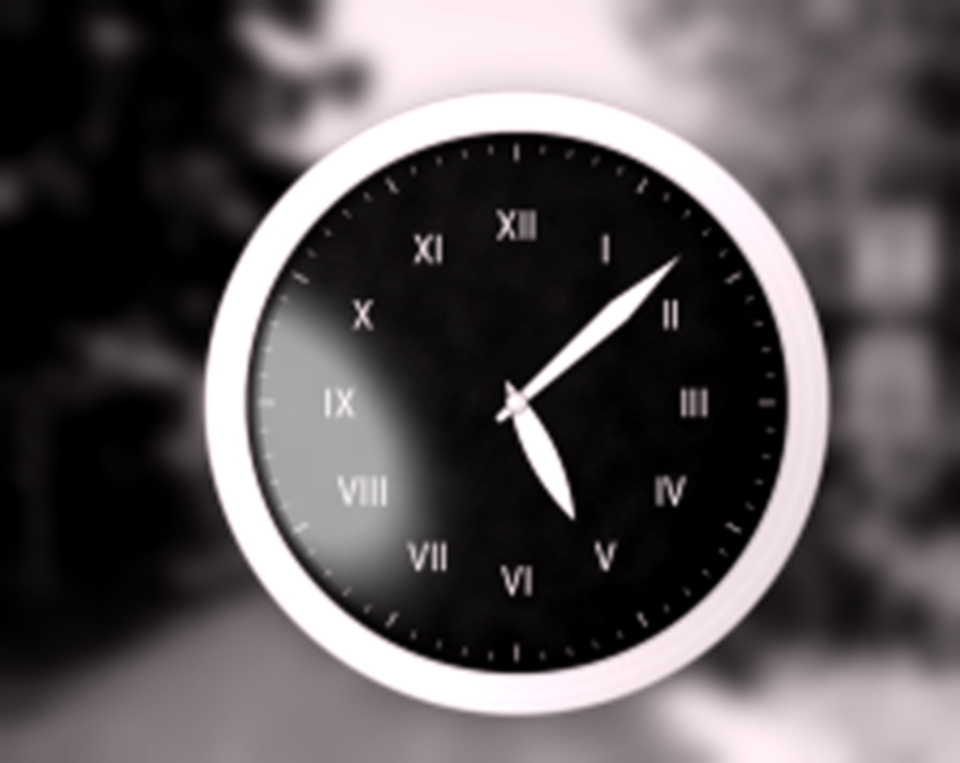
5:08
